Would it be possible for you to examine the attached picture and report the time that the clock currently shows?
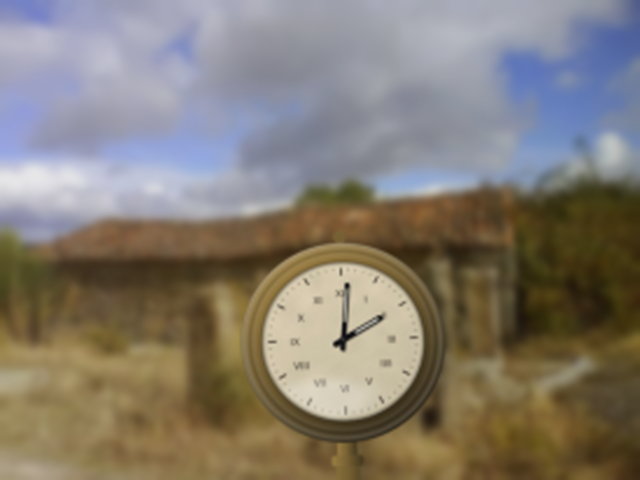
2:01
